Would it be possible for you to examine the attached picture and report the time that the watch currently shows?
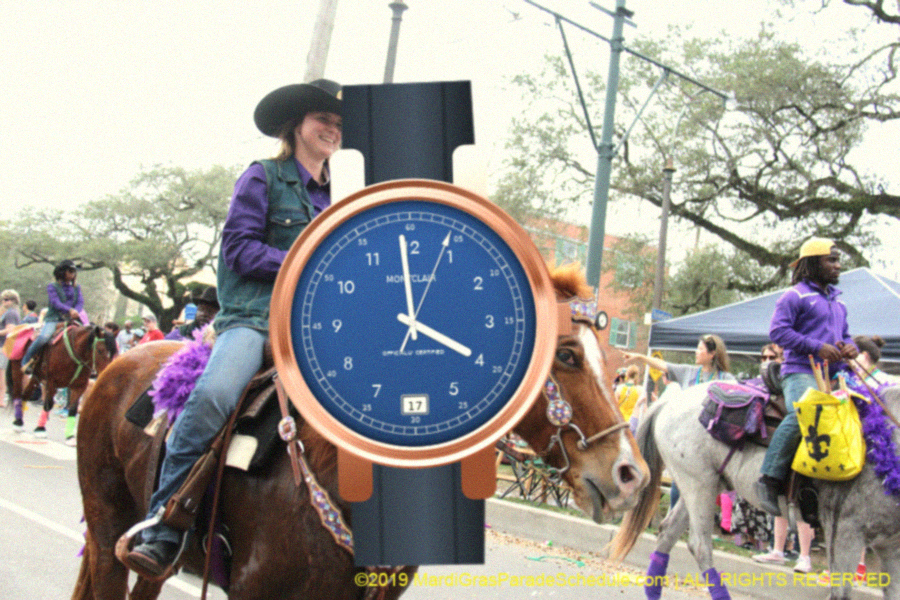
3:59:04
